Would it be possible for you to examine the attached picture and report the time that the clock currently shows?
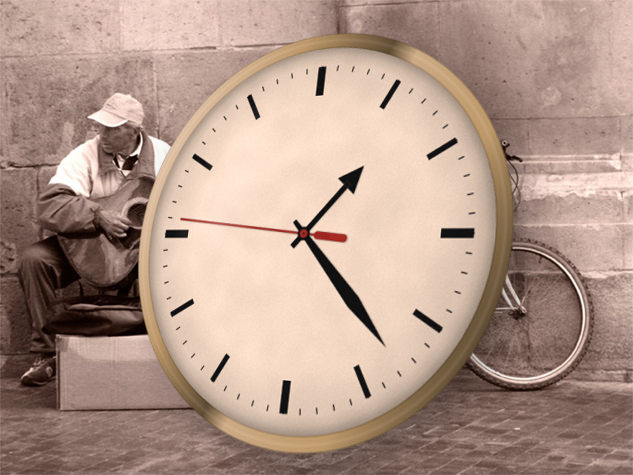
1:22:46
